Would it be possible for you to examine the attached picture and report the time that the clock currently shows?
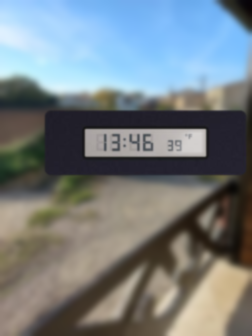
13:46
